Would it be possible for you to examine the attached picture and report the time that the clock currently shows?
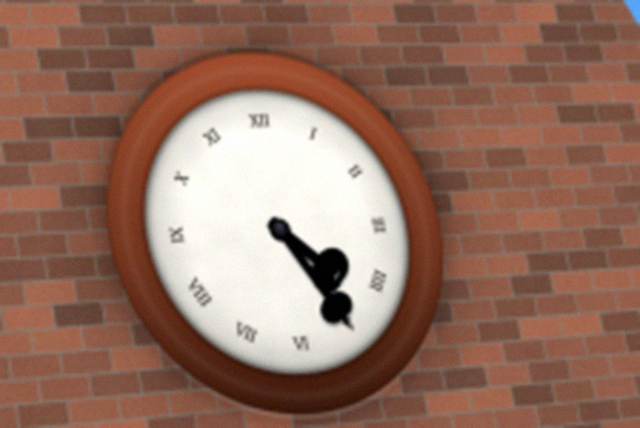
4:25
